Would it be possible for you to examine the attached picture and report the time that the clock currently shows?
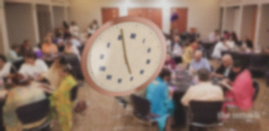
4:56
